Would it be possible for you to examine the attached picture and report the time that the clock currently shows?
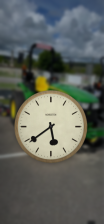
5:39
